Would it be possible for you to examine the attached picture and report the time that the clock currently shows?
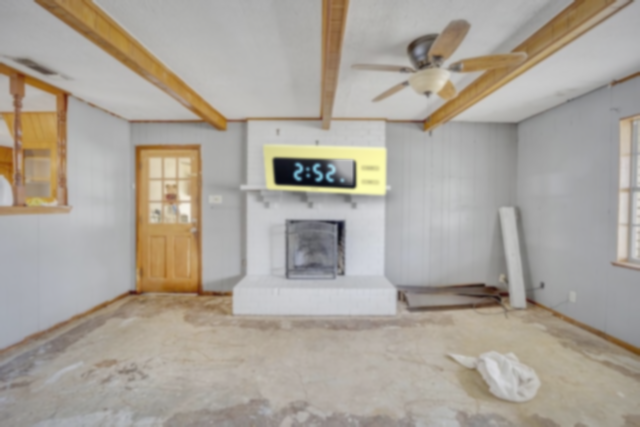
2:52
